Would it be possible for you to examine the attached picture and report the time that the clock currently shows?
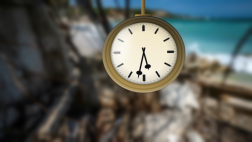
5:32
